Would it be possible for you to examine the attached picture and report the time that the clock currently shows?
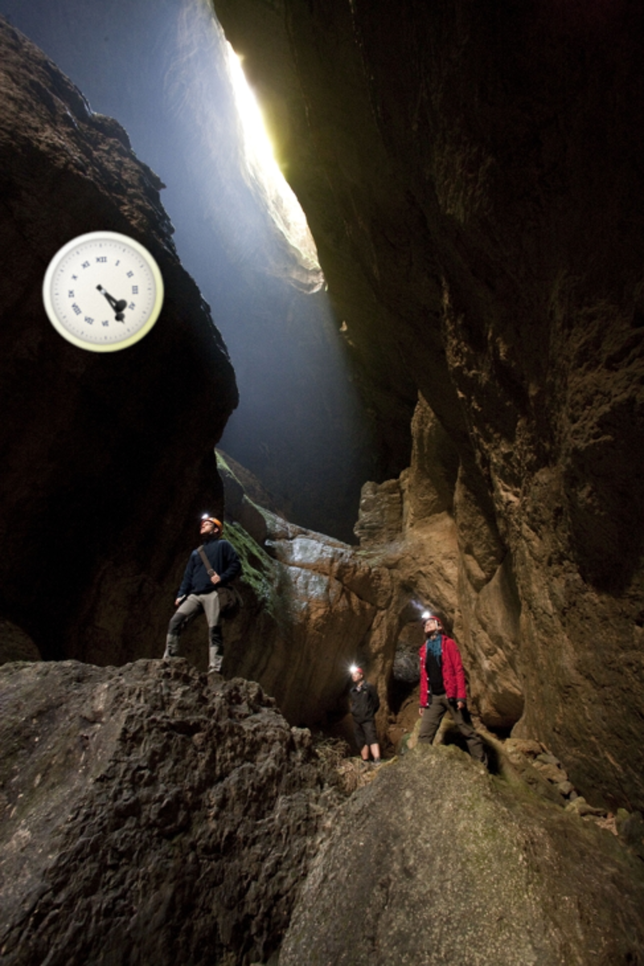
4:25
